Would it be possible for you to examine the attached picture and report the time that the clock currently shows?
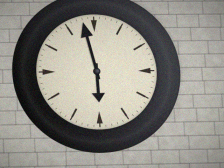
5:58
